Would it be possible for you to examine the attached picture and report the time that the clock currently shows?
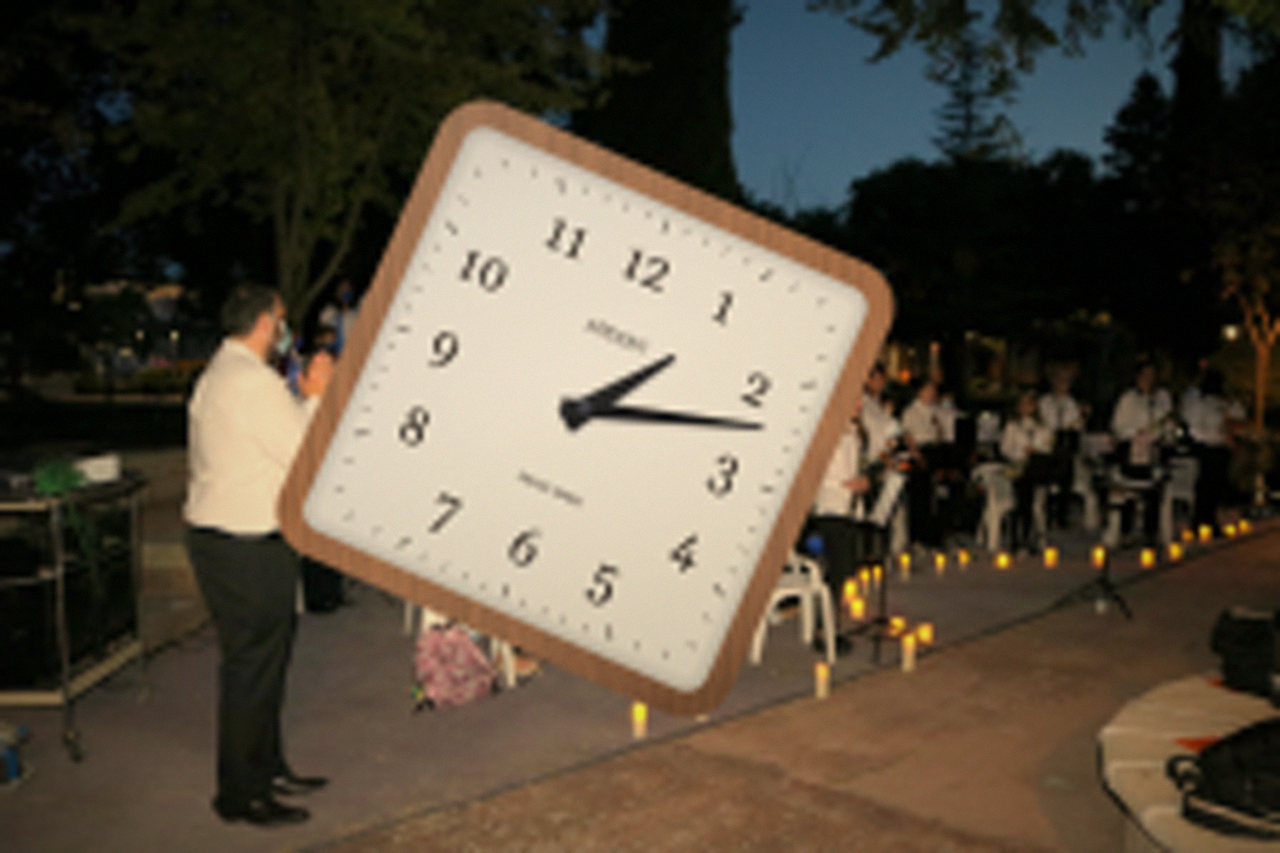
1:12
